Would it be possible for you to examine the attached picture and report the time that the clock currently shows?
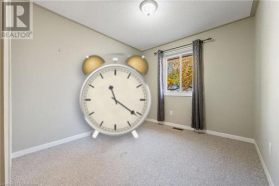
11:21
